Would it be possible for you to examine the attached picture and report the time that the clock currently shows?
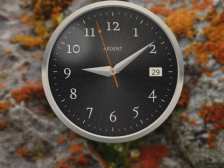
9:08:57
